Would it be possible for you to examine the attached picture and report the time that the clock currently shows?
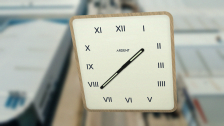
1:38
